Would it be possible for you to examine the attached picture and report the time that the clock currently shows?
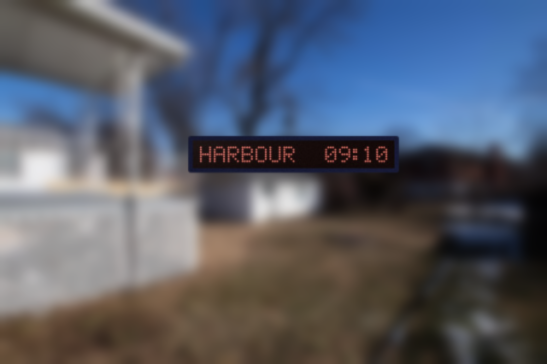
9:10
